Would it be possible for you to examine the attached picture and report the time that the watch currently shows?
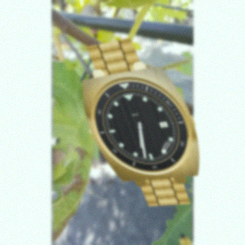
6:32
